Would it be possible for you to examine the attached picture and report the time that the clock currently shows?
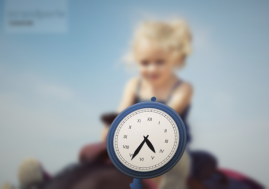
4:34
